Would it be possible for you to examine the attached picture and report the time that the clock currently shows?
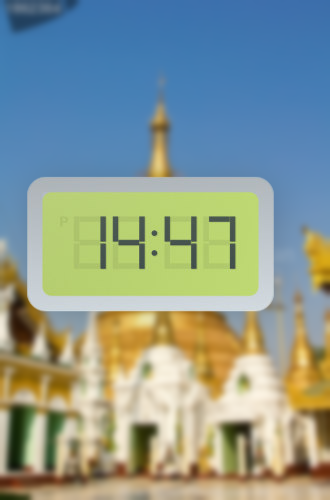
14:47
